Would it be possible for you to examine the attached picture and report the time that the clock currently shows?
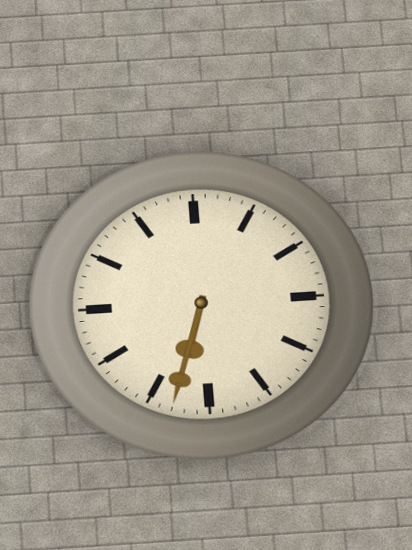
6:33
